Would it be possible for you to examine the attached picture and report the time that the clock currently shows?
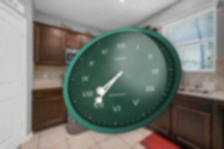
7:36
